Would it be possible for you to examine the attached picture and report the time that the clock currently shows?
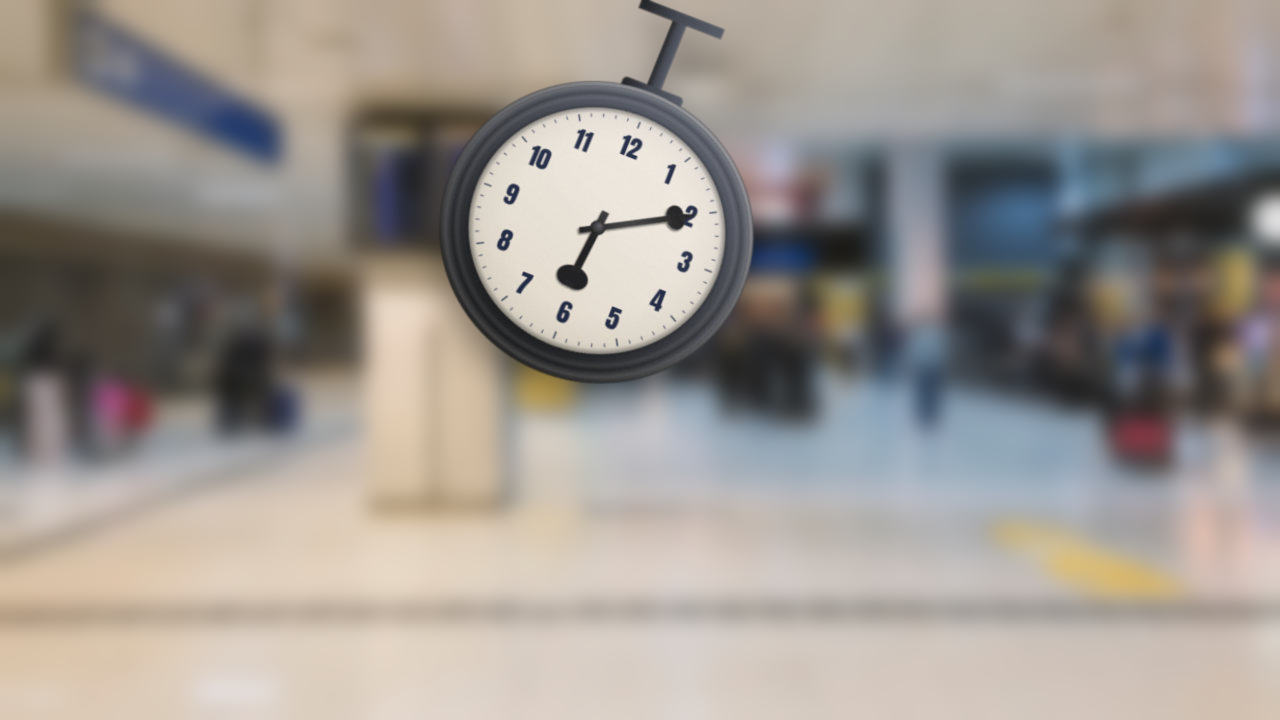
6:10
